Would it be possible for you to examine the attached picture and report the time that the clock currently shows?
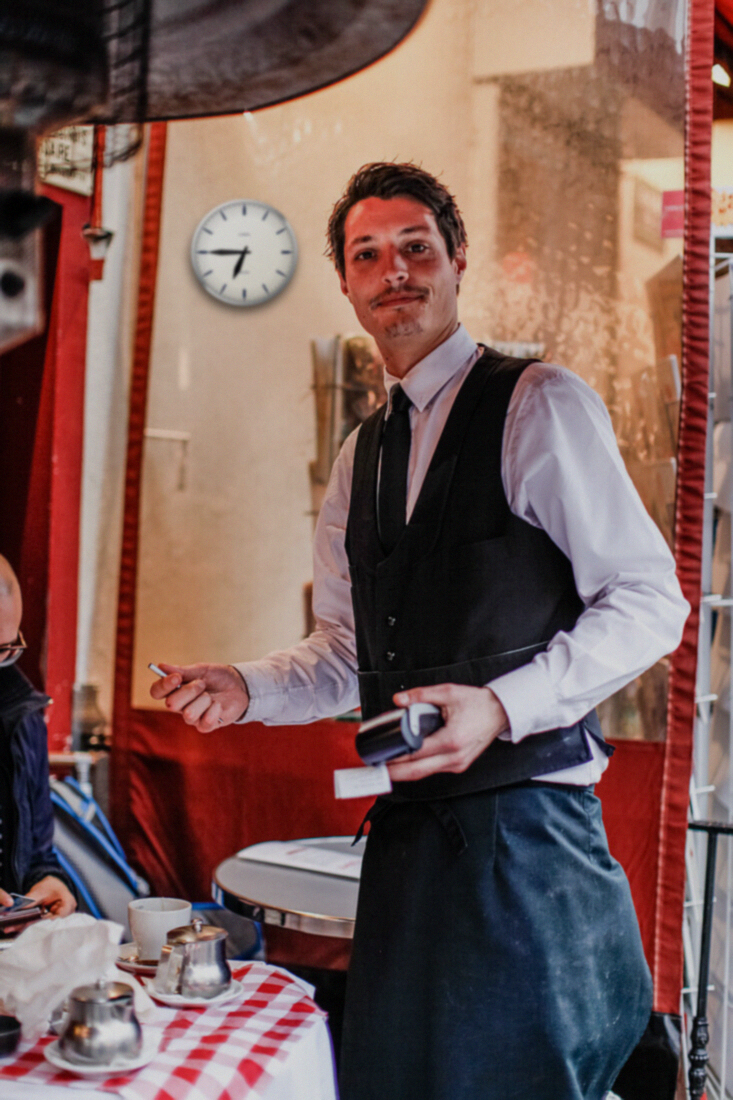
6:45
